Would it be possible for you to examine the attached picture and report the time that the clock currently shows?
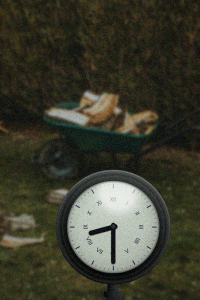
8:30
